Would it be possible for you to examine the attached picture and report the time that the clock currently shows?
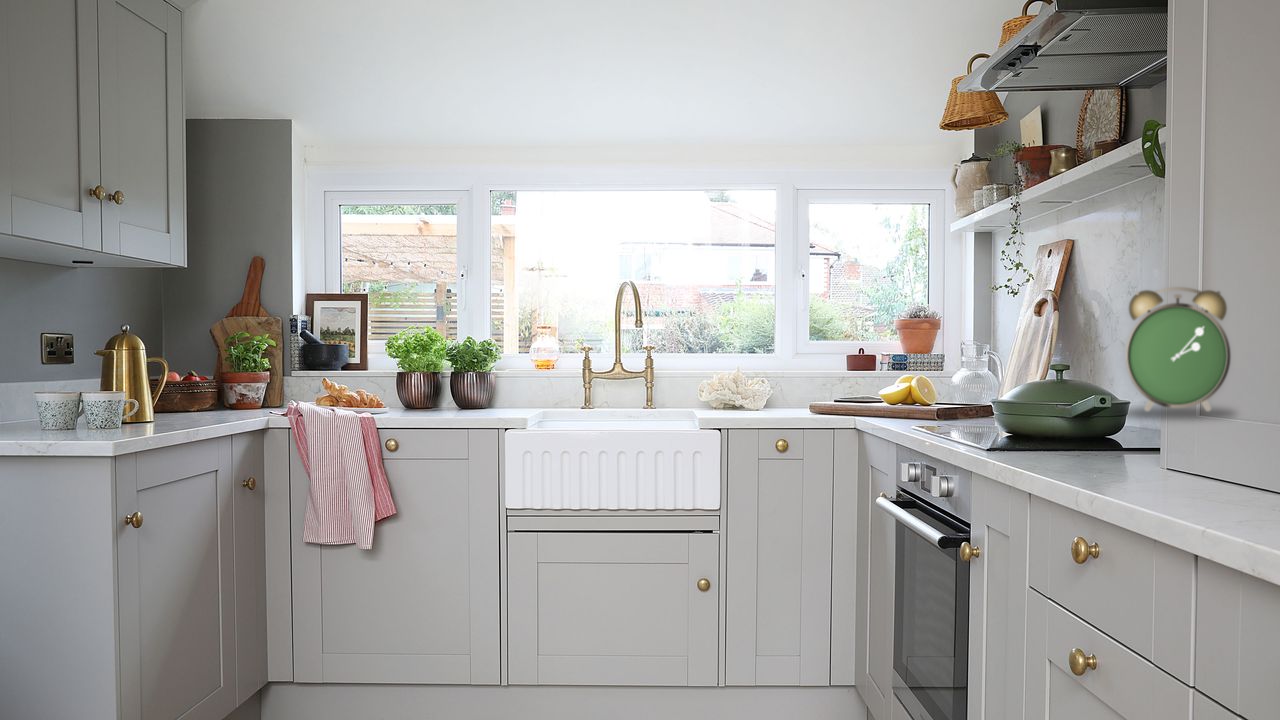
2:07
